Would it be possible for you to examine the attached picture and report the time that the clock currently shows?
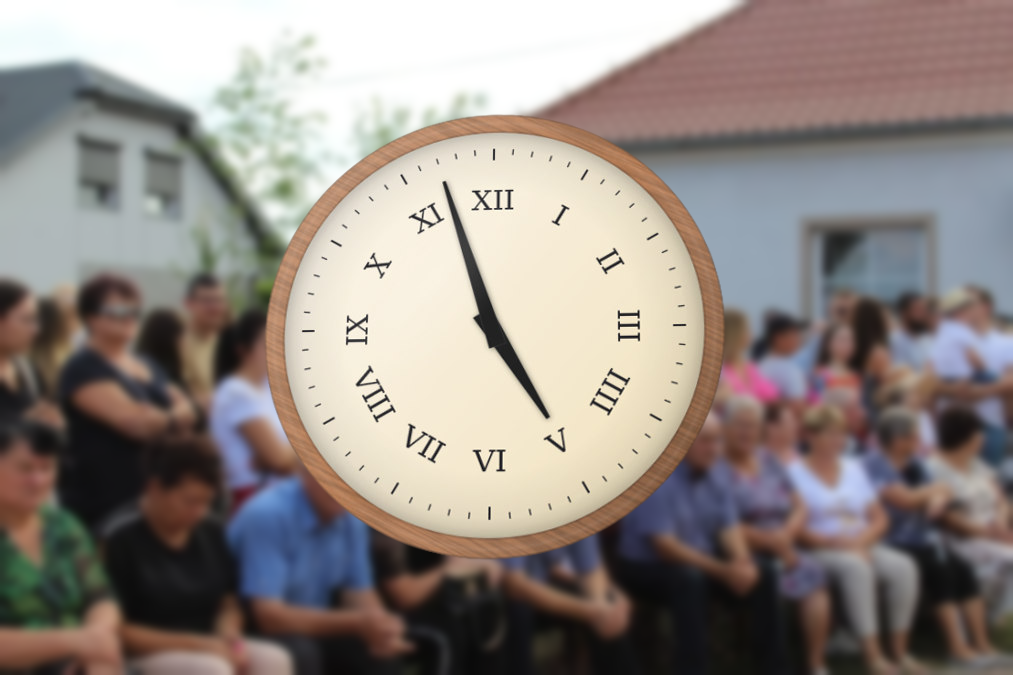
4:57
